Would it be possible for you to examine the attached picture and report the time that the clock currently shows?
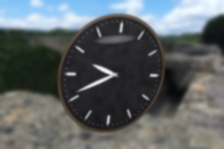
9:41
